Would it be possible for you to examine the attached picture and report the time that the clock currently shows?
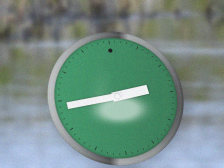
2:44
